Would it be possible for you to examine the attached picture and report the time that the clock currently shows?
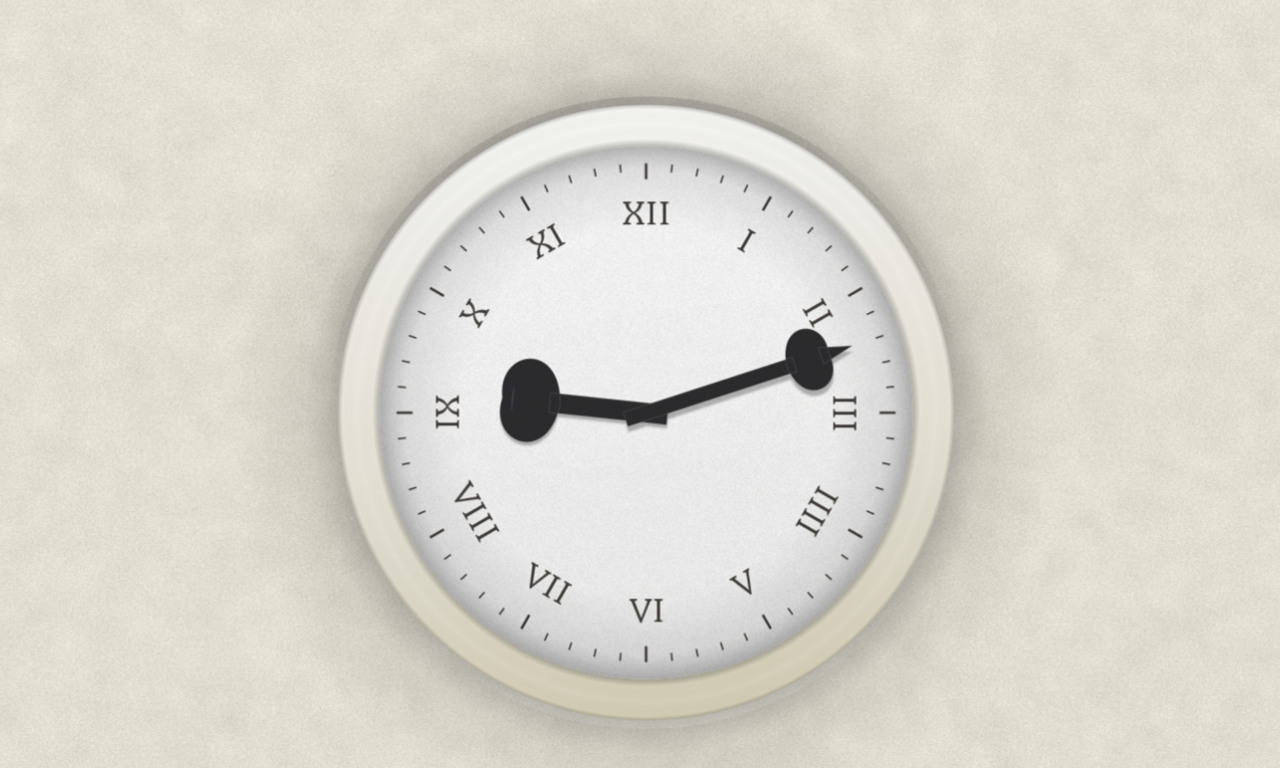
9:12
